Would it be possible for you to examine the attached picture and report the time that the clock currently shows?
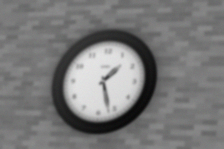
1:27
